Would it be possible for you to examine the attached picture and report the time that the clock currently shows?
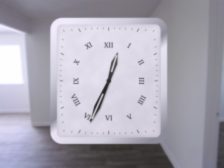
12:34
